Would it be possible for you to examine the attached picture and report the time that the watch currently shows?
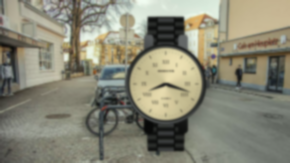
8:18
